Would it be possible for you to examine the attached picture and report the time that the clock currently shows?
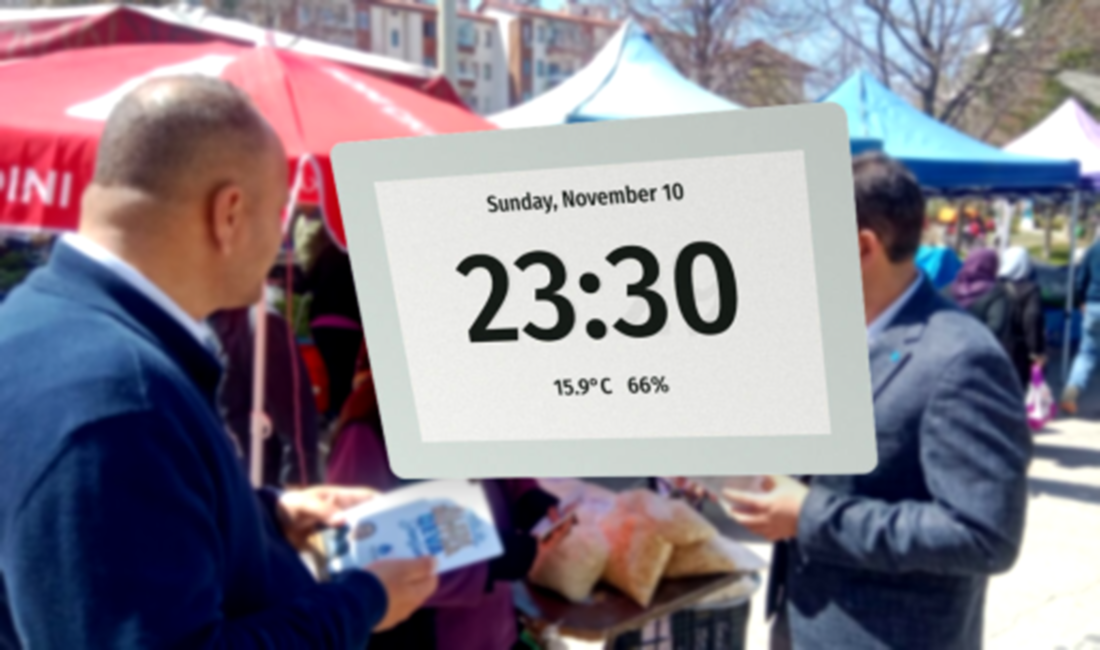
23:30
